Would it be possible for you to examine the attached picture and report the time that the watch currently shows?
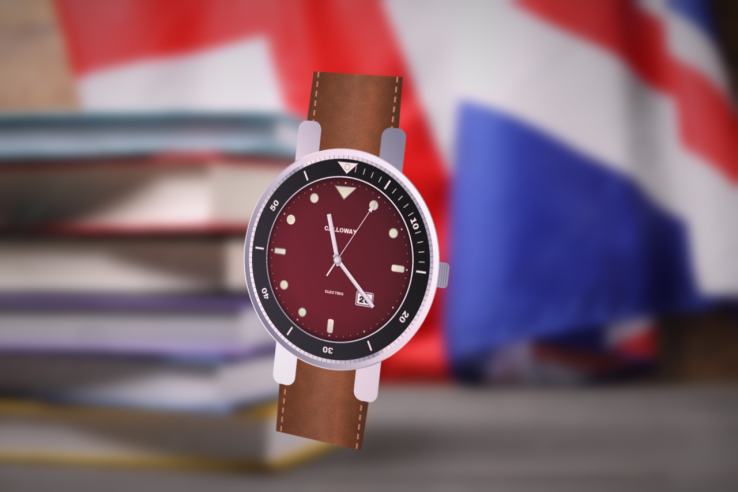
11:22:05
